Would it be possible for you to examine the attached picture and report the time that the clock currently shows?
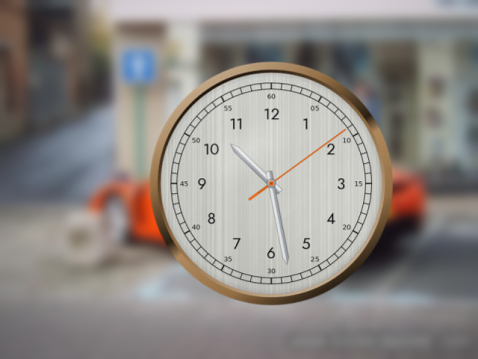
10:28:09
